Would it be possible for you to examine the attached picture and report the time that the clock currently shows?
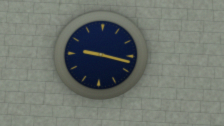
9:17
